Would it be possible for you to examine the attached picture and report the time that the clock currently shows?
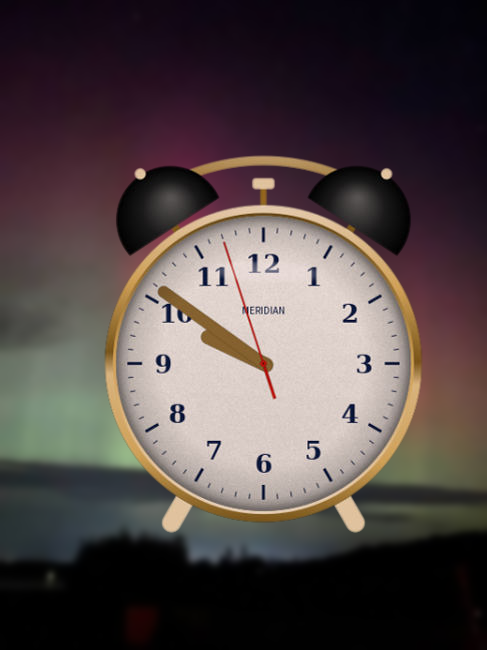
9:50:57
